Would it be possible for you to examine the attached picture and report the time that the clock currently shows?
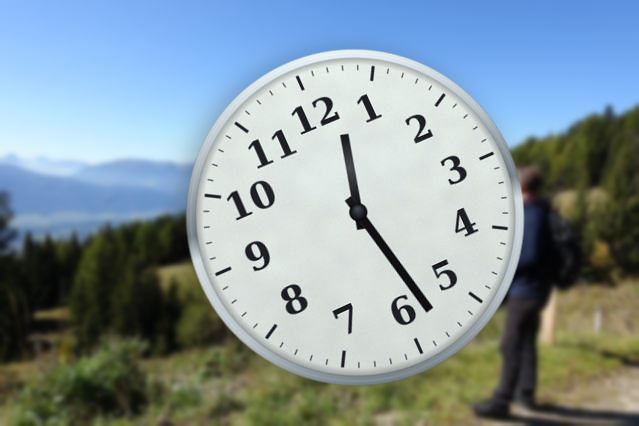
12:28
